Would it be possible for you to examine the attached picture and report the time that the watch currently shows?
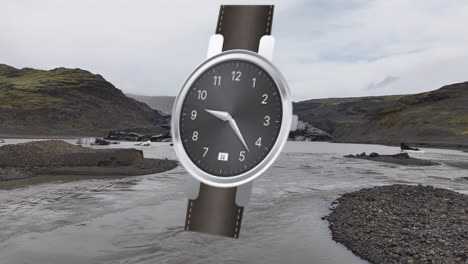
9:23
